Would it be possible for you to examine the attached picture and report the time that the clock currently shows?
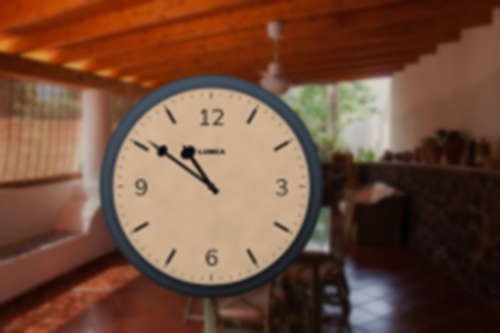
10:51
